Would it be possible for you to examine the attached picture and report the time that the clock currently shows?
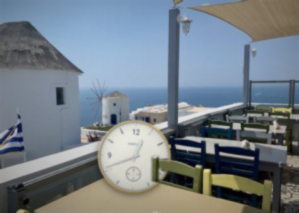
12:41
